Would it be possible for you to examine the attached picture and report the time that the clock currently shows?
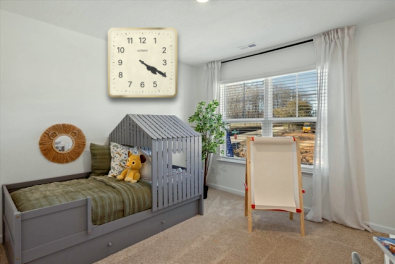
4:20
